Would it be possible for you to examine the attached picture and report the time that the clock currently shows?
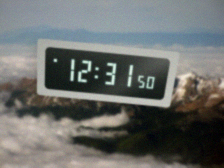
12:31:50
